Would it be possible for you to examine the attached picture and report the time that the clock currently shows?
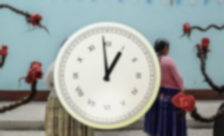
12:59
